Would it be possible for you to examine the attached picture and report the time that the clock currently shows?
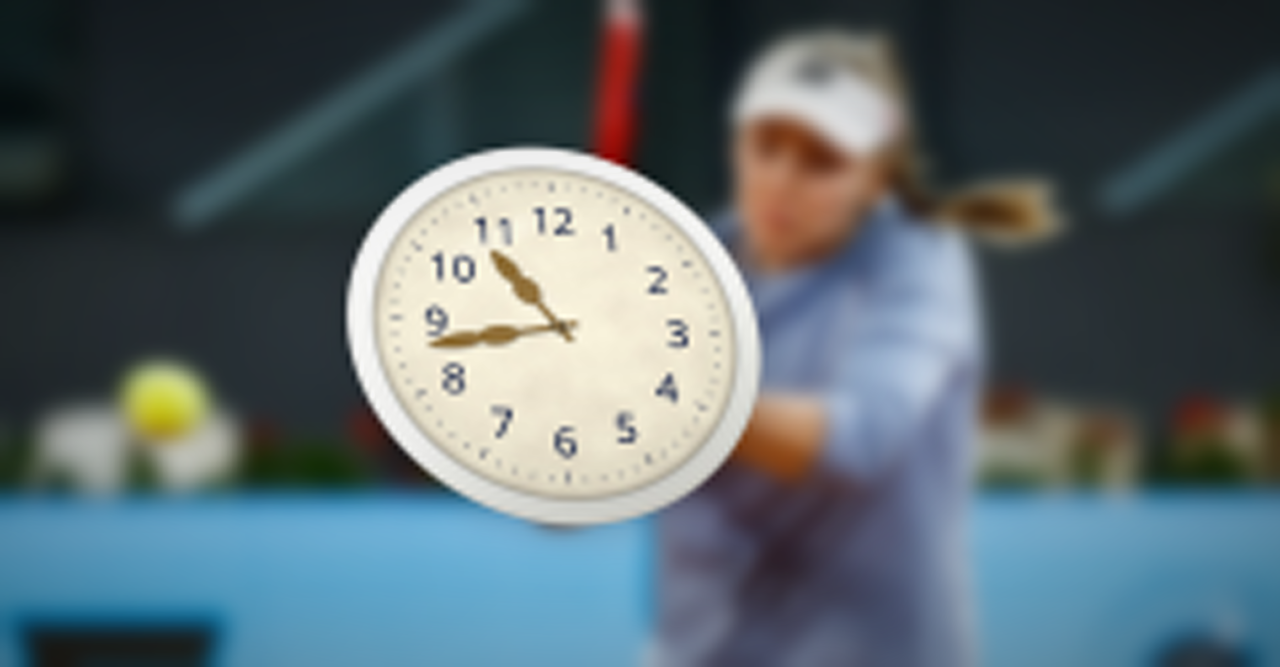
10:43
